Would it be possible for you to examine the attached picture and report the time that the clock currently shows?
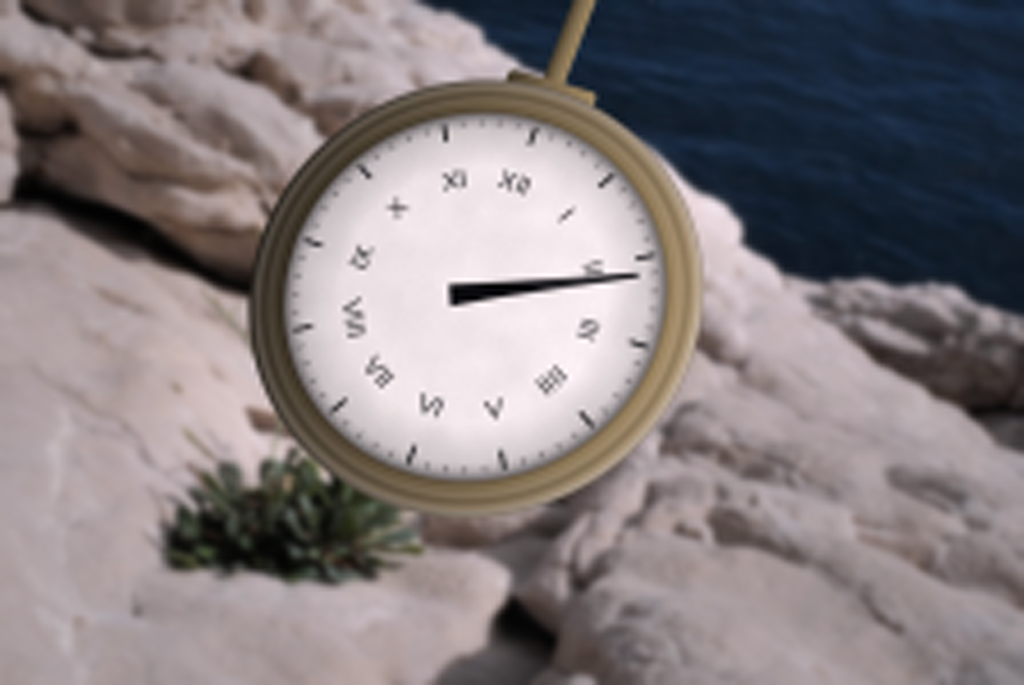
2:11
